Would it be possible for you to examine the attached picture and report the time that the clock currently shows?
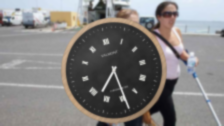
7:29
